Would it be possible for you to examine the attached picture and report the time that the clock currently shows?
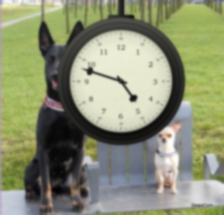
4:48
